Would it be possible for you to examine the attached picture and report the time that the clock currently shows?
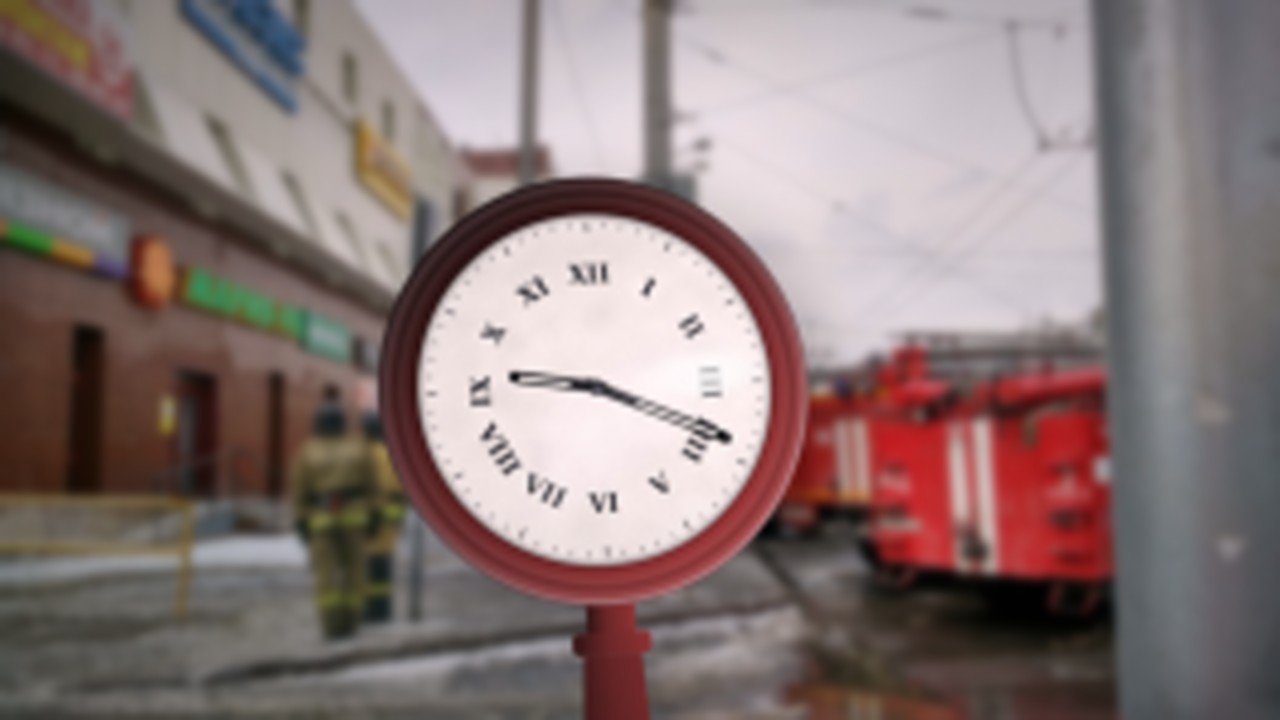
9:19
